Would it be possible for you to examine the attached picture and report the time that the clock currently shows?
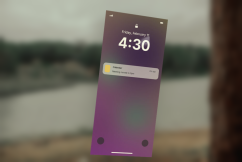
4:30
